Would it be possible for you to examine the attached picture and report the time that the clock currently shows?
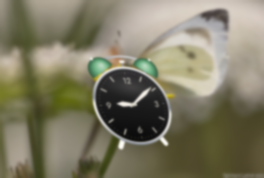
9:09
